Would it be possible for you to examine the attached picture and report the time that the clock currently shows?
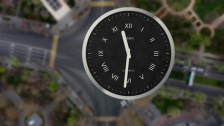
11:31
